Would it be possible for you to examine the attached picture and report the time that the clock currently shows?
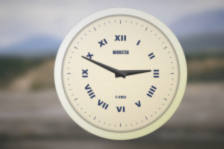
2:49
